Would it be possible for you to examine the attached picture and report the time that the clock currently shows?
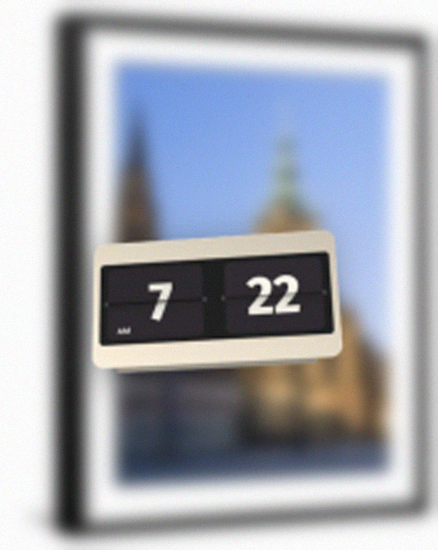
7:22
